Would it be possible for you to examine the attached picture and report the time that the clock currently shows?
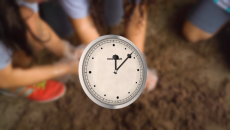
12:08
